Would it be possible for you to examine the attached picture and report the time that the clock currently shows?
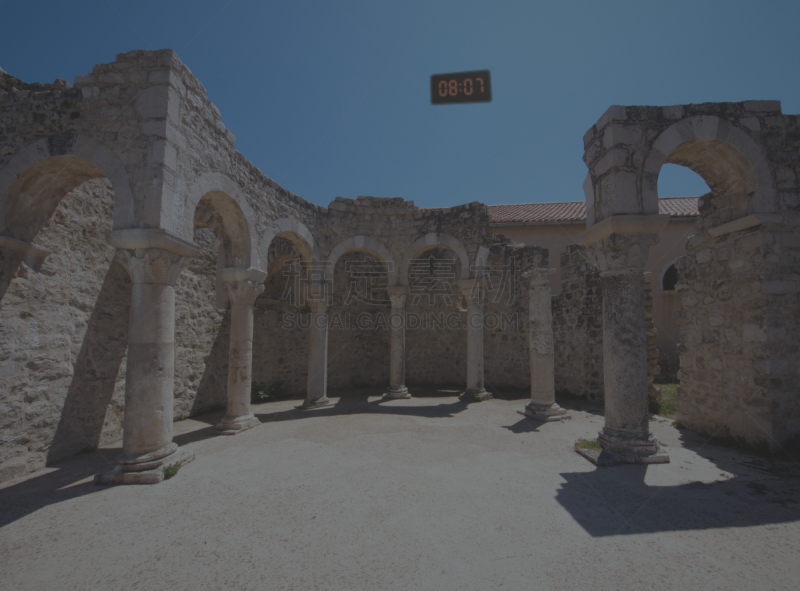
8:07
